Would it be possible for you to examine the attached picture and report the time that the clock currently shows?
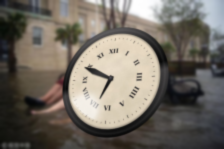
6:49
